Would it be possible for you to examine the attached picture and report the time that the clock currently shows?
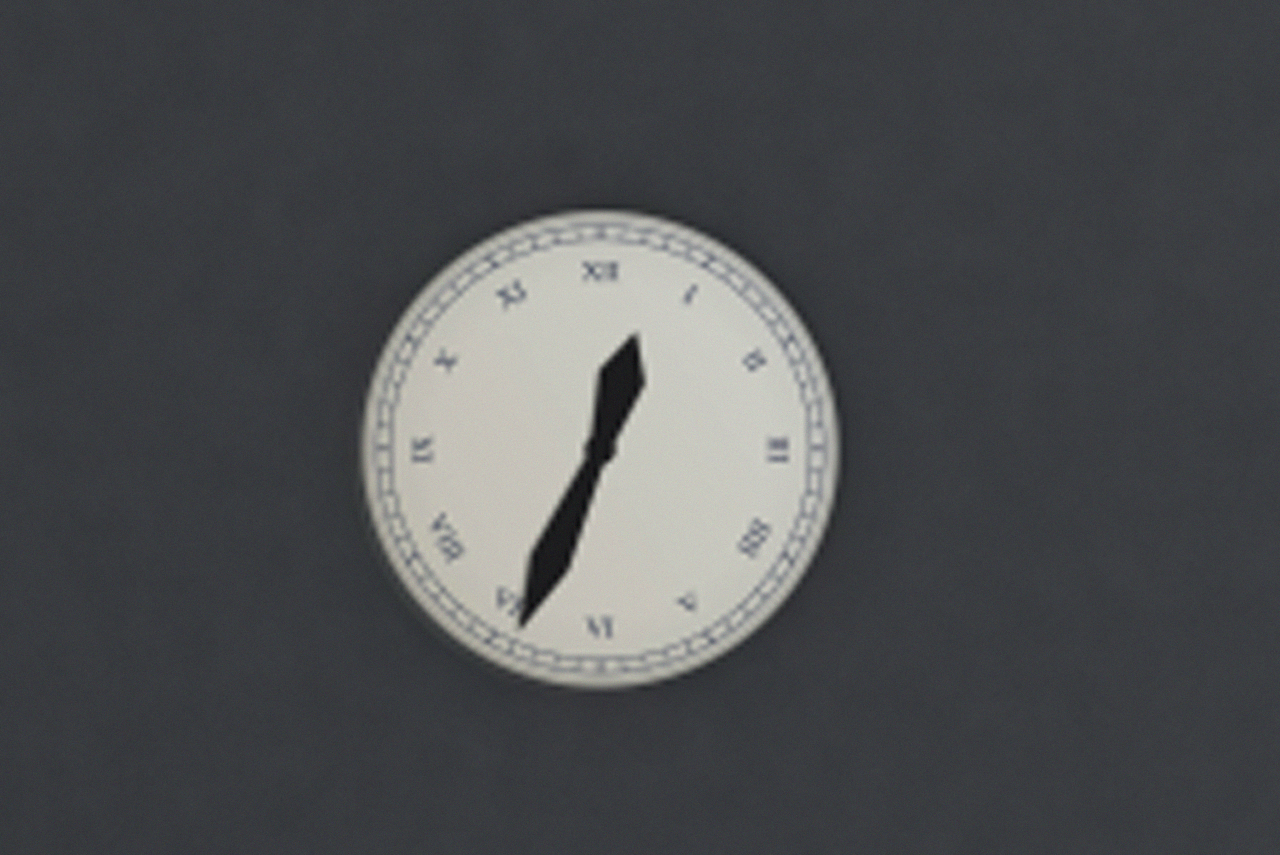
12:34
